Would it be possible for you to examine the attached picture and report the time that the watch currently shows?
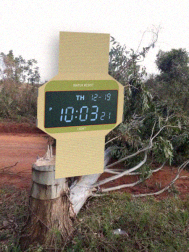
10:03:21
